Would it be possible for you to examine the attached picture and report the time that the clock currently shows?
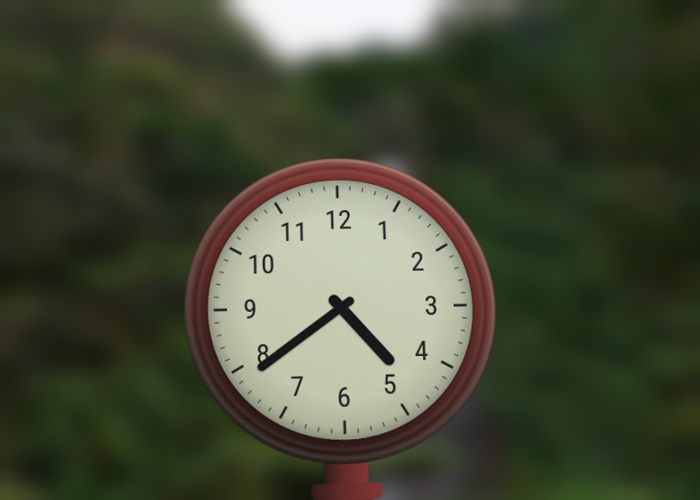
4:39
